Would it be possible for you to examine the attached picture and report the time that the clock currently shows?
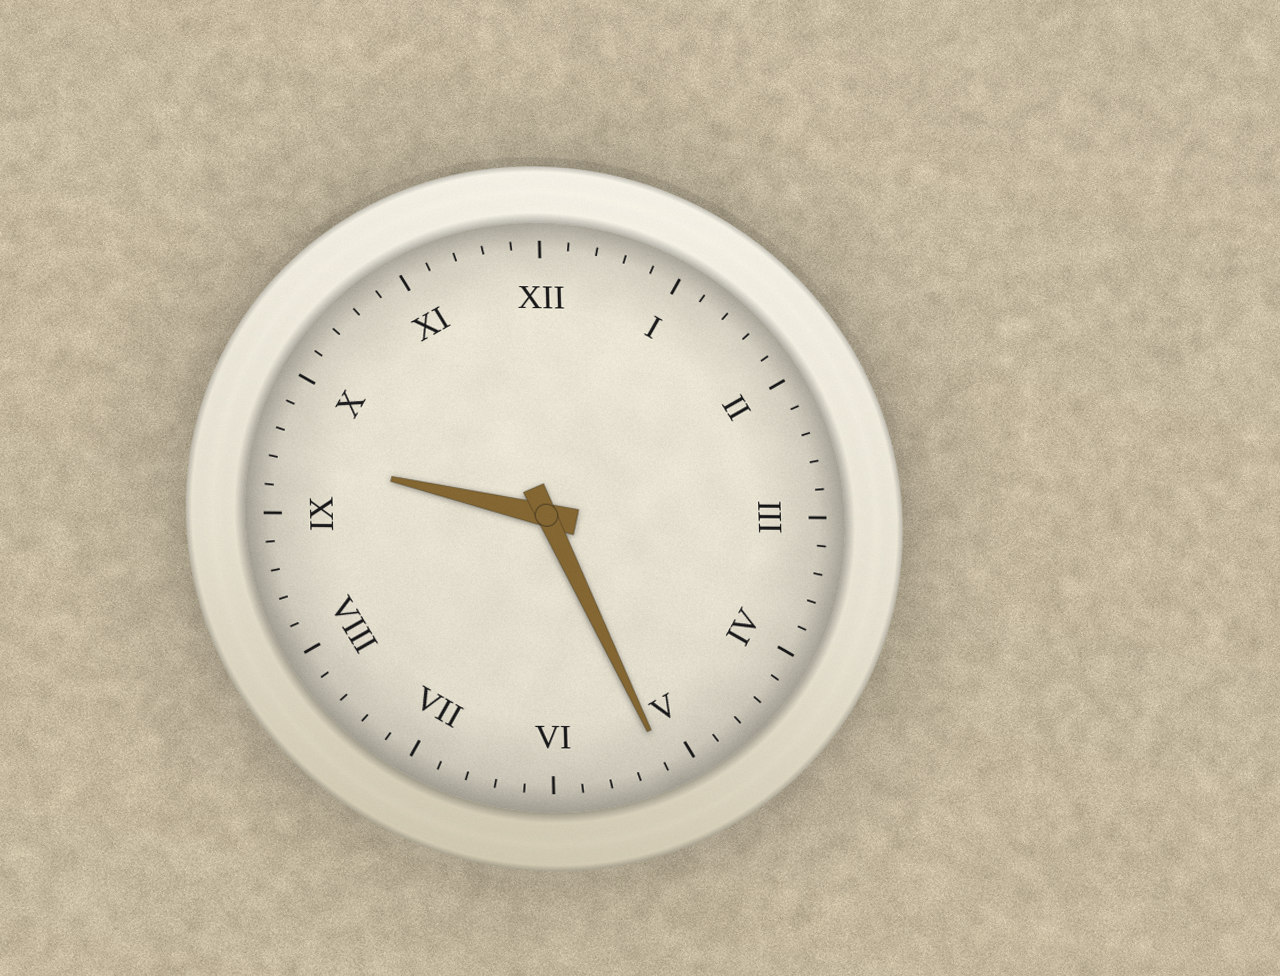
9:26
